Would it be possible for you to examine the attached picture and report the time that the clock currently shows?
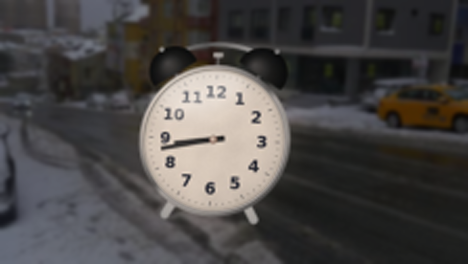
8:43
